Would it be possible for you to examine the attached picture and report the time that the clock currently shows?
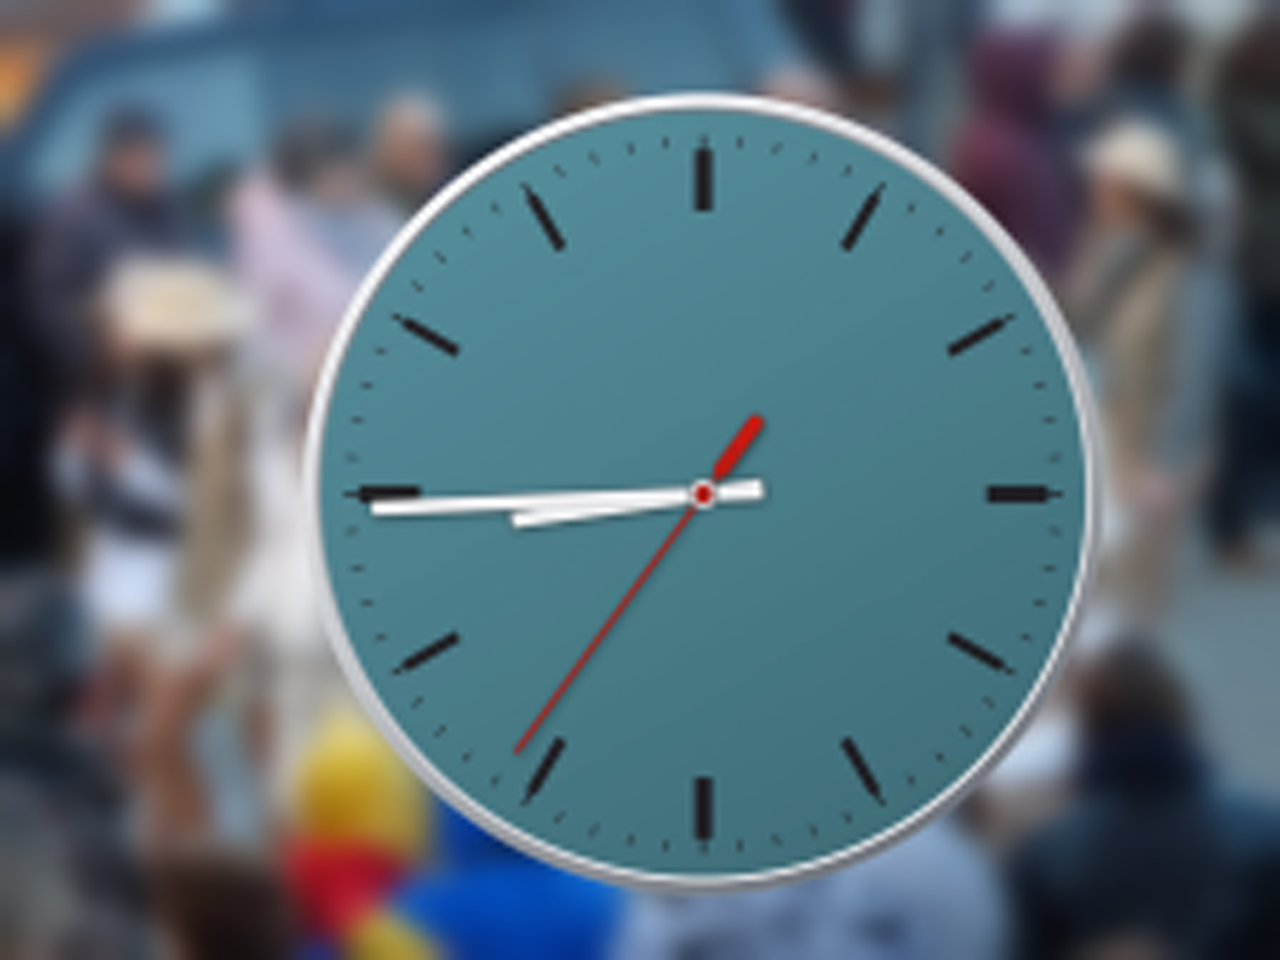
8:44:36
